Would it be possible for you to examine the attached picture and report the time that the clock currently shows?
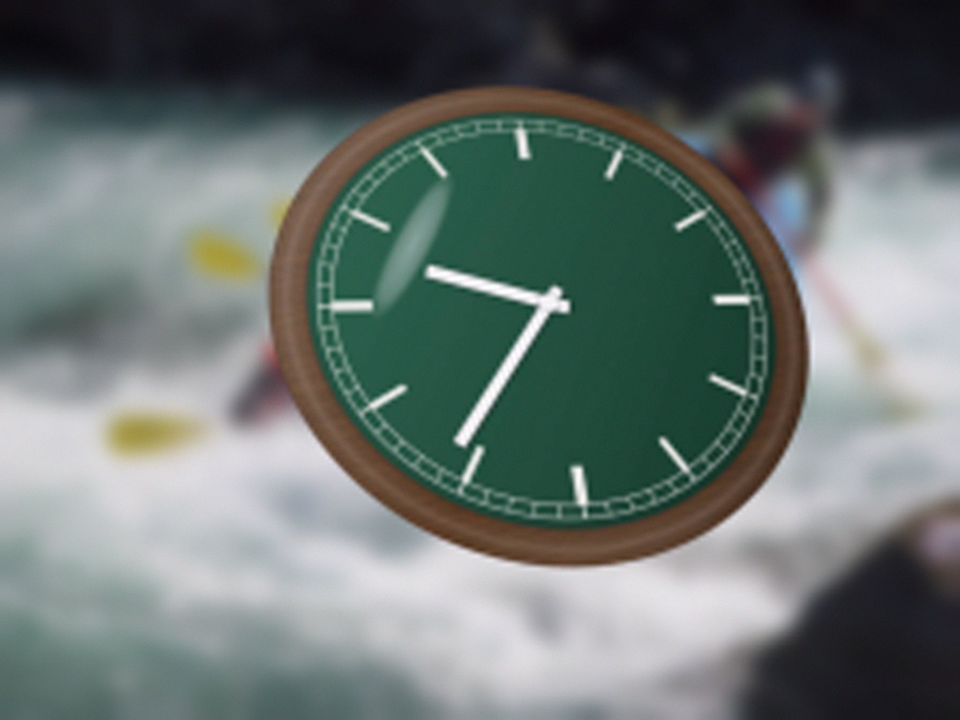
9:36
